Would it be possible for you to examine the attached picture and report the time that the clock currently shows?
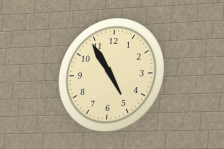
4:54
